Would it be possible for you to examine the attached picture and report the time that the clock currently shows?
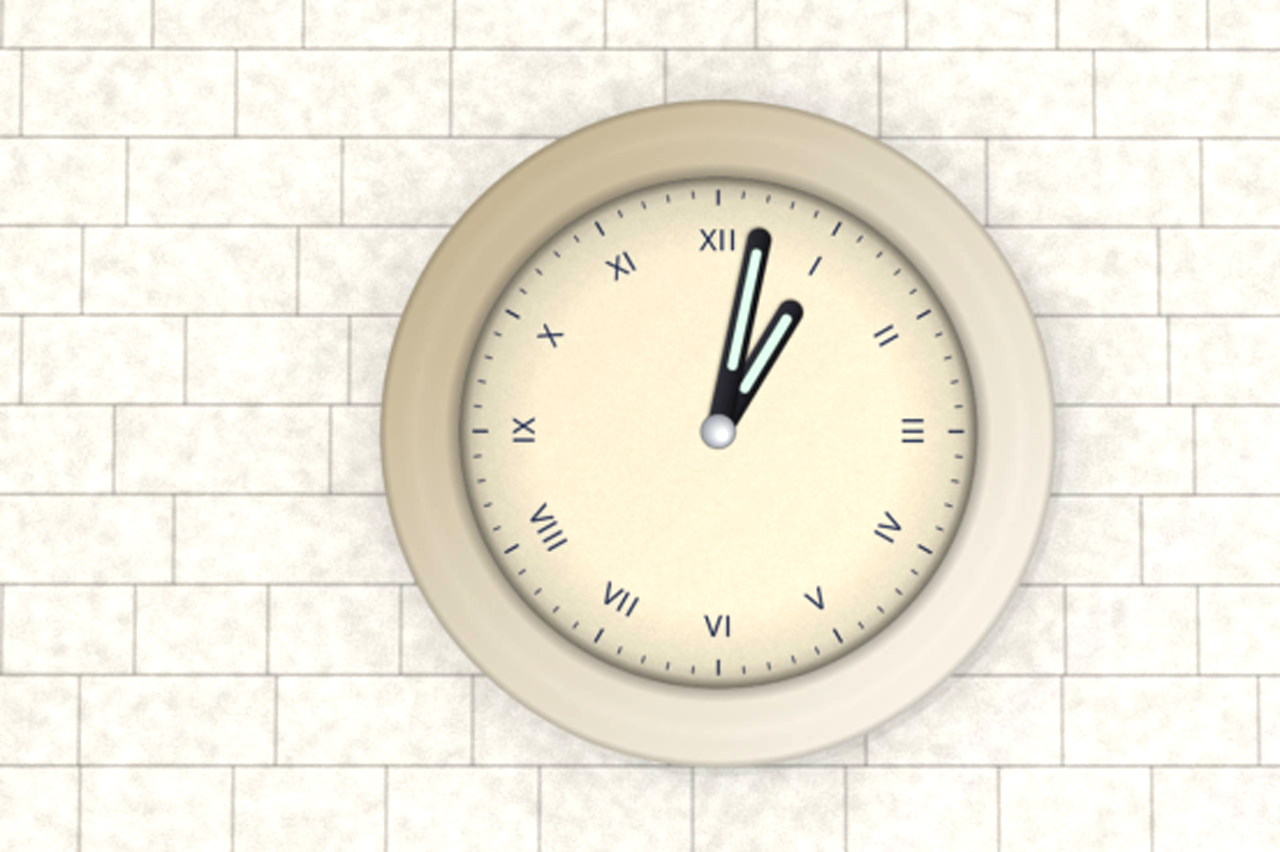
1:02
